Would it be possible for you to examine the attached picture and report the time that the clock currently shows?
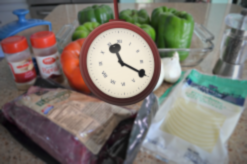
11:20
